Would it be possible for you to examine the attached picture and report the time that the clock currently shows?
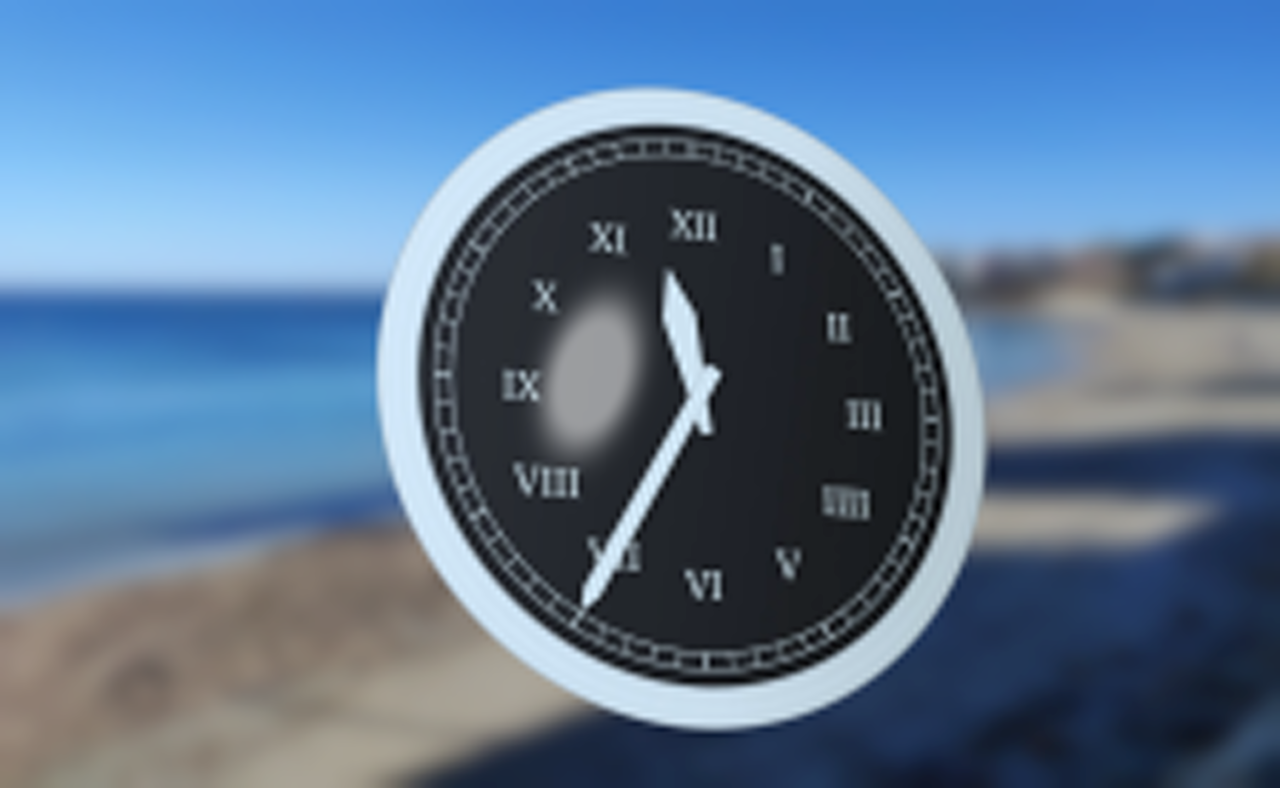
11:35
